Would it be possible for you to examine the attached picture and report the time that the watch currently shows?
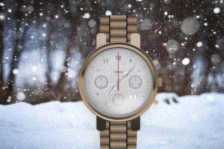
7:07
